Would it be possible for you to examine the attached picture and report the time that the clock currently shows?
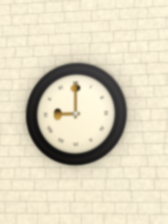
9:00
